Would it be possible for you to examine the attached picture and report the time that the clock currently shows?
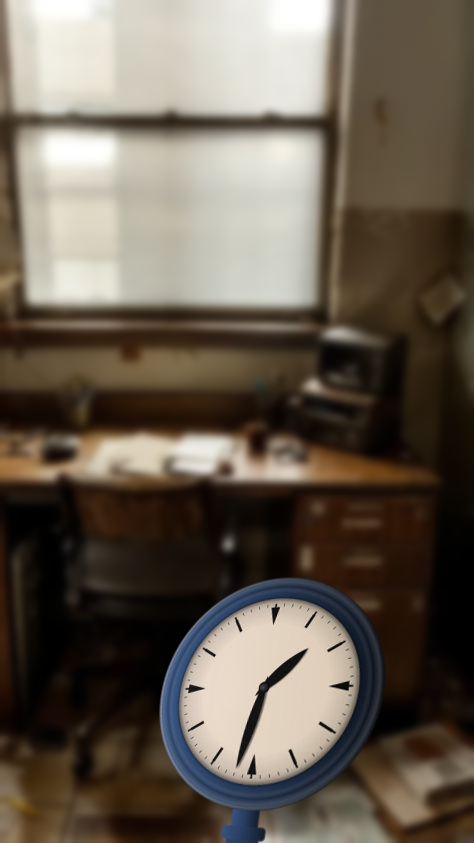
1:32
